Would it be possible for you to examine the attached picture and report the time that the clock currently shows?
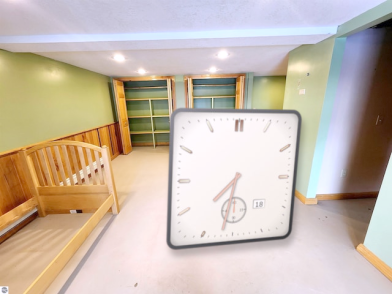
7:32
